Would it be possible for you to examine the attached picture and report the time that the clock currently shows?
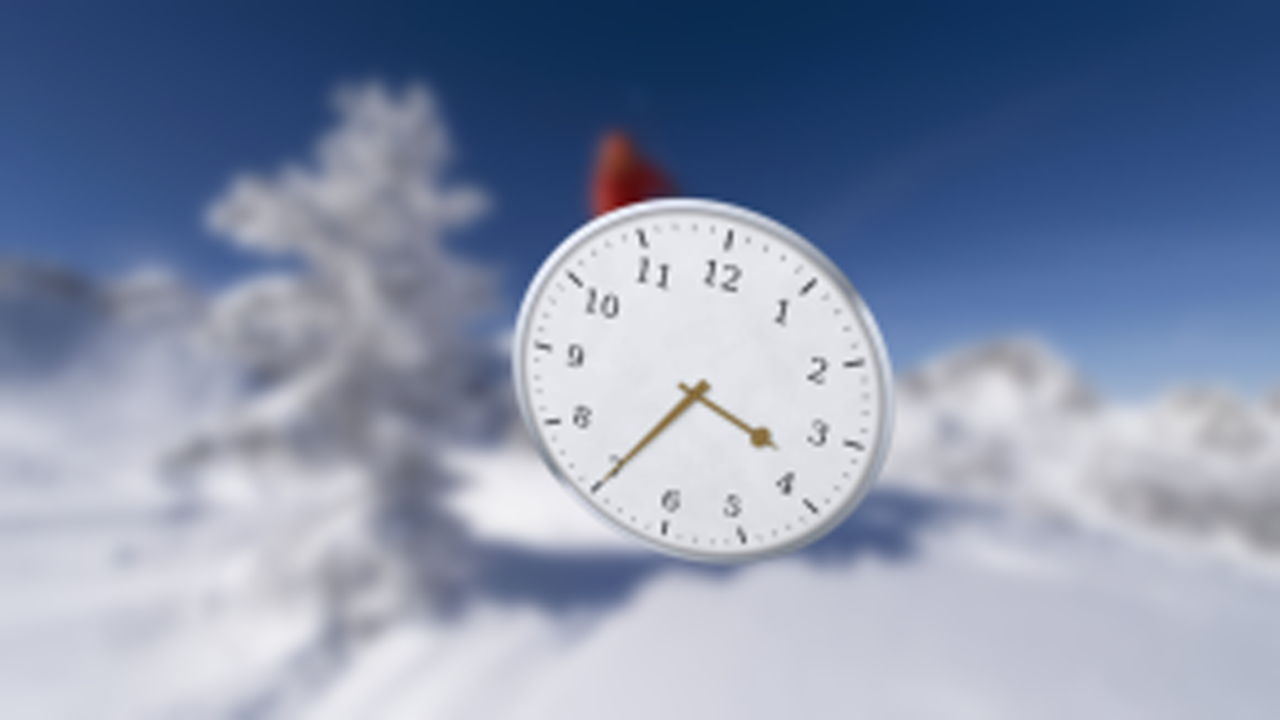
3:35
